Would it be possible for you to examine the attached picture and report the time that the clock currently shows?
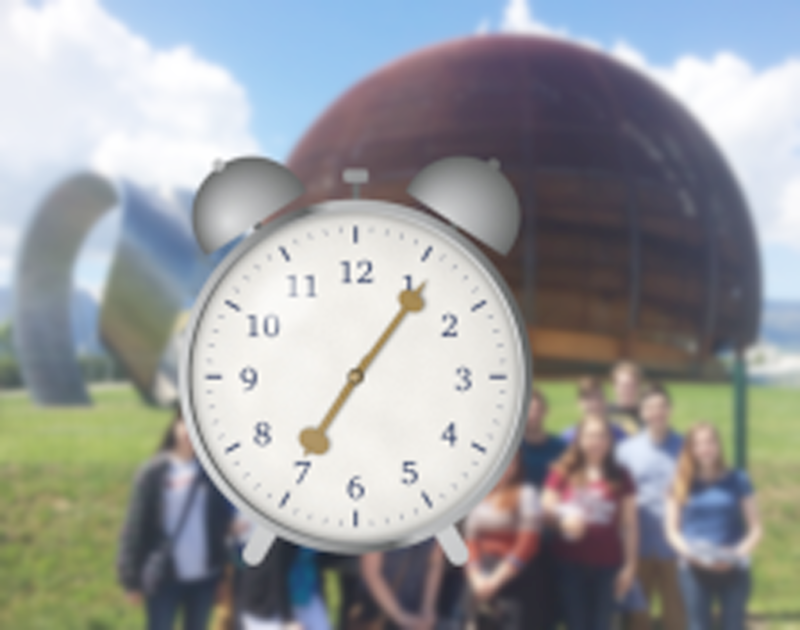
7:06
